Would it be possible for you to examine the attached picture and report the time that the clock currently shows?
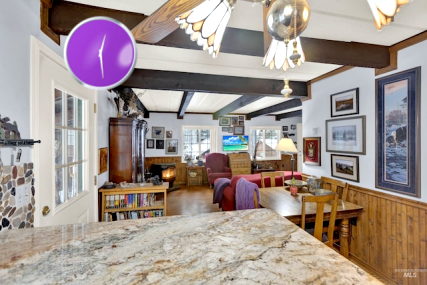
12:29
